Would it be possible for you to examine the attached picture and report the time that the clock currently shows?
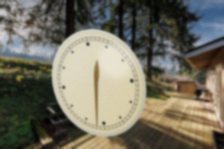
12:32
